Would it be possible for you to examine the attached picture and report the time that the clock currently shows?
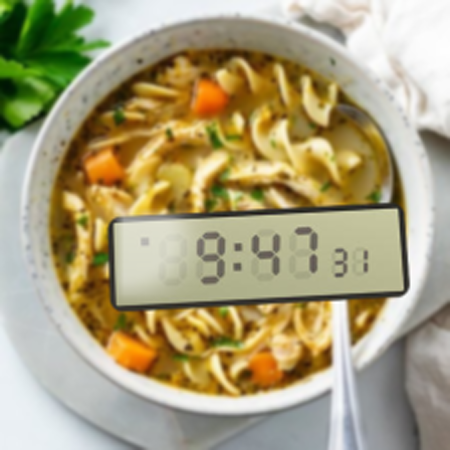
9:47:31
